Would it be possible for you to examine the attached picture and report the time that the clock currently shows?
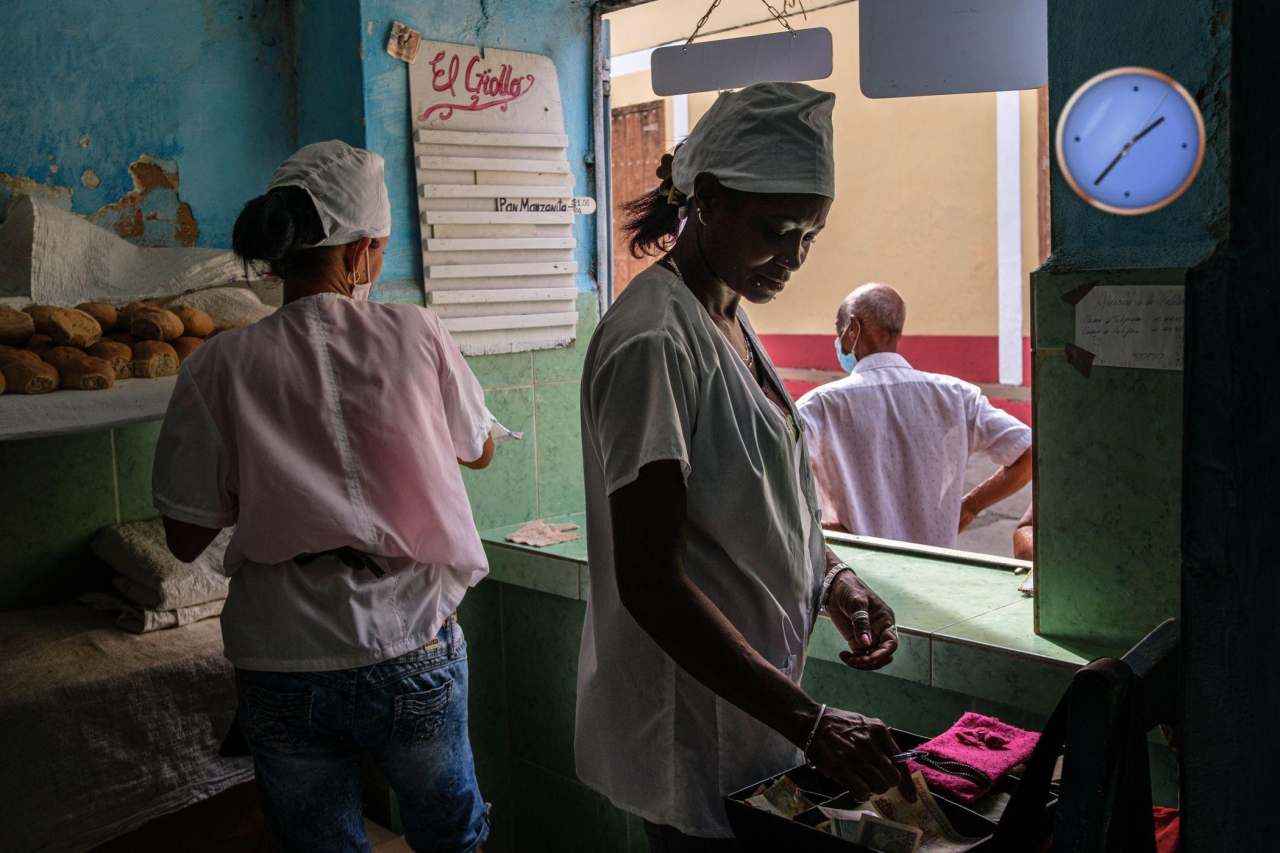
1:36:05
